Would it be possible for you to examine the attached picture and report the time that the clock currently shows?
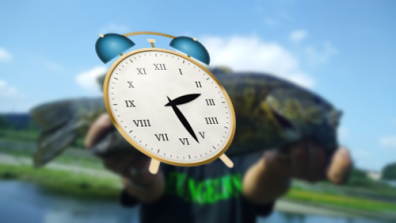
2:27
